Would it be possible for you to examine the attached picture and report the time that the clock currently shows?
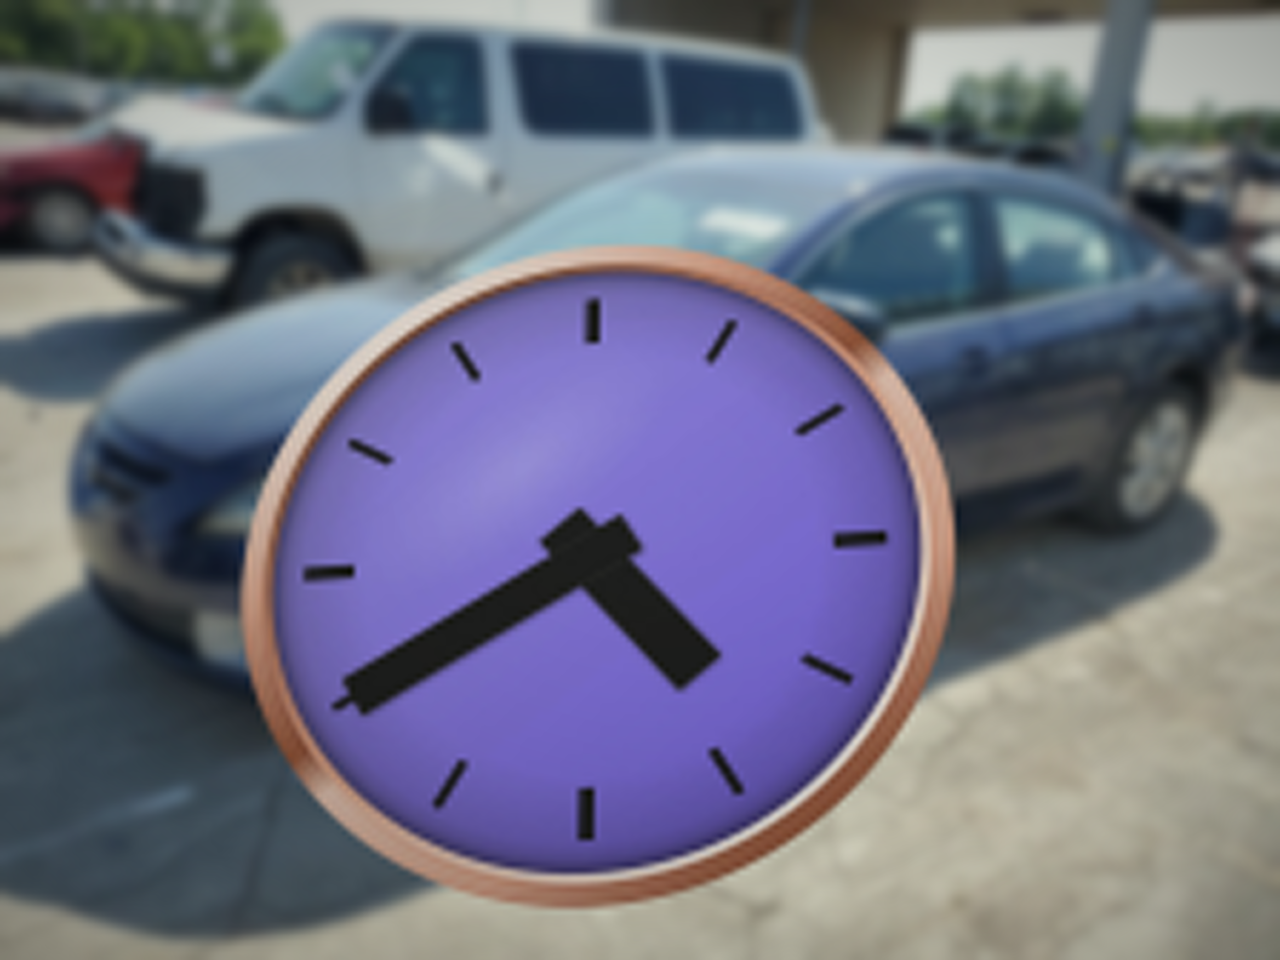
4:40
